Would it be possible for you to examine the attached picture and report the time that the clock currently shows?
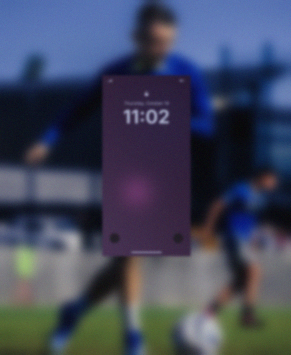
11:02
